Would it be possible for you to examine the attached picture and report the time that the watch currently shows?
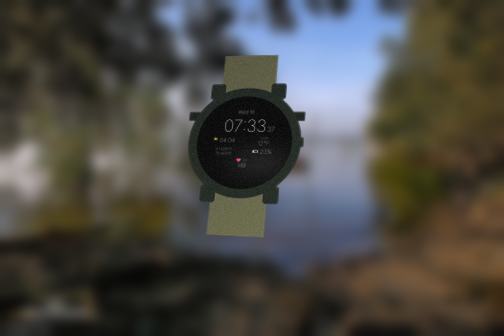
7:33
